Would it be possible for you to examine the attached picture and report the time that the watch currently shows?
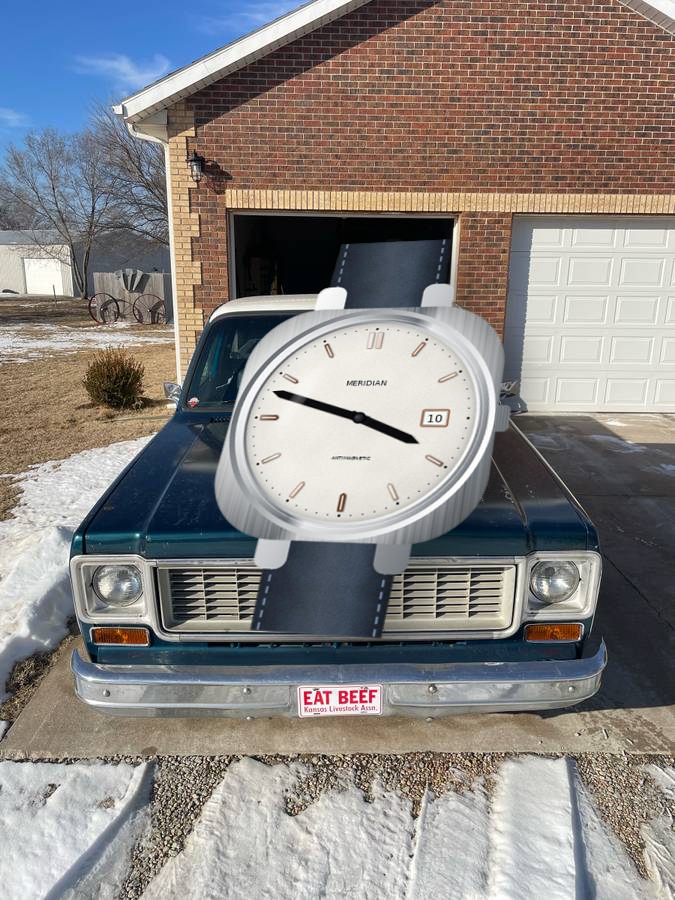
3:48
